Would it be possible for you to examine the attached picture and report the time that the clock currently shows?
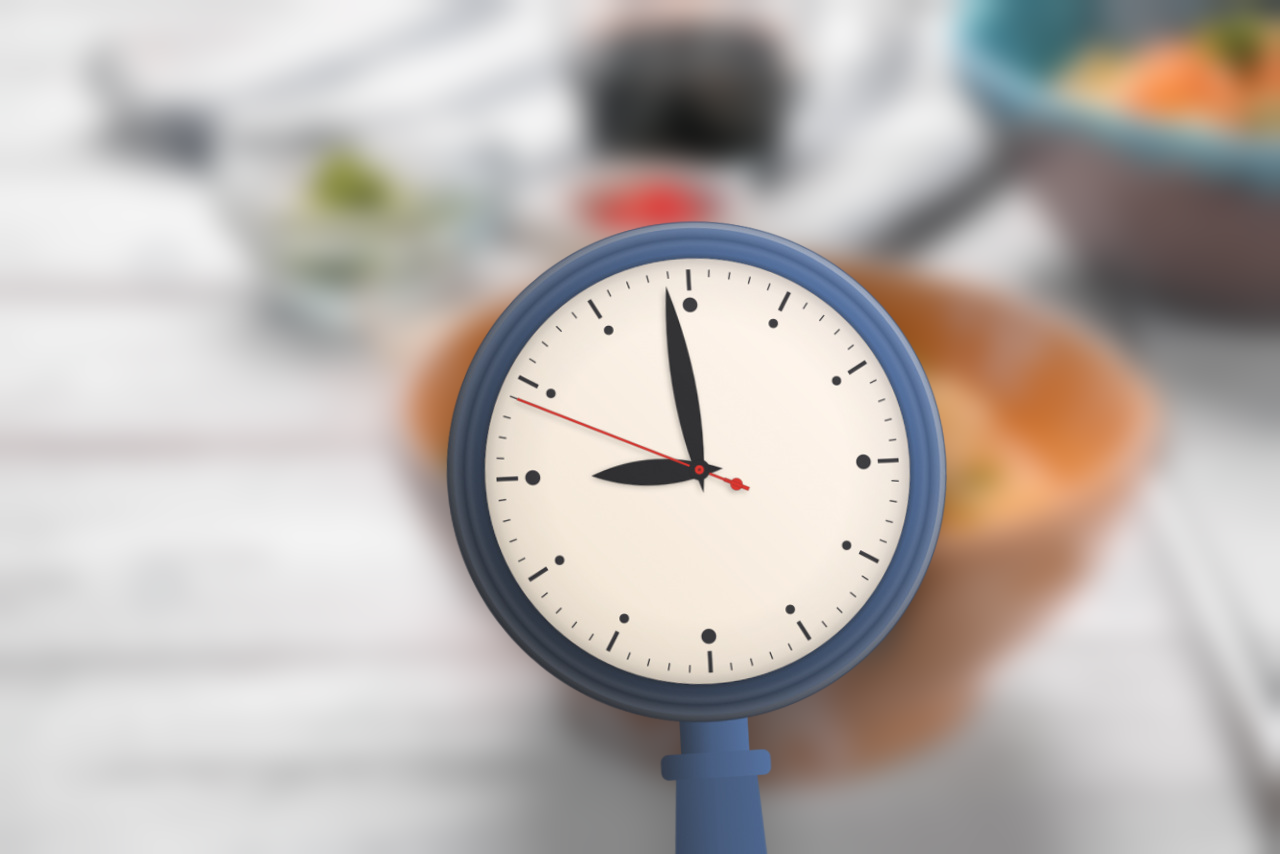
8:58:49
